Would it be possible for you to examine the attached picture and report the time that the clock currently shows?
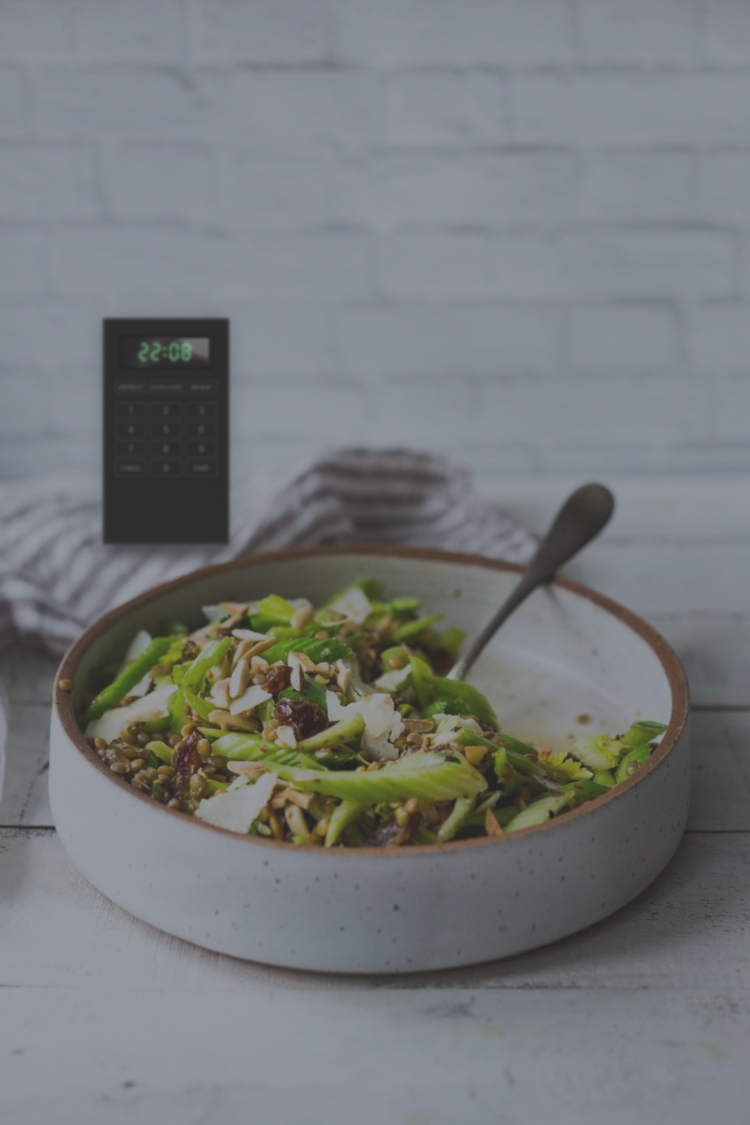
22:08
